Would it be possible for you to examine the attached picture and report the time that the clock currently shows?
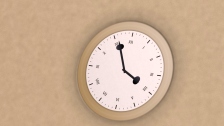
3:56
